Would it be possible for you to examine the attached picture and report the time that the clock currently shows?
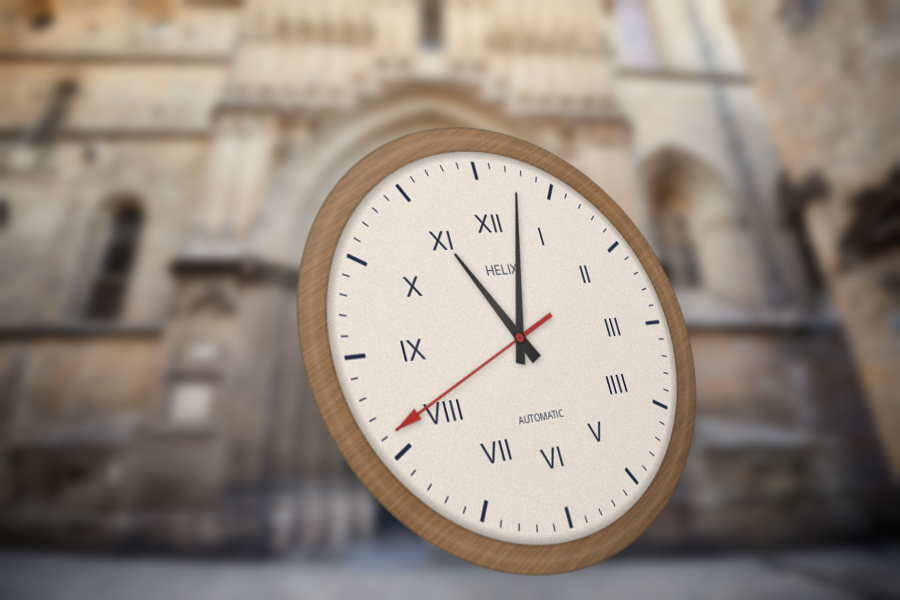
11:02:41
